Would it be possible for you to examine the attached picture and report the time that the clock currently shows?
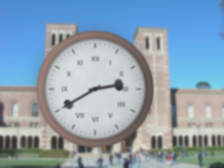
2:40
